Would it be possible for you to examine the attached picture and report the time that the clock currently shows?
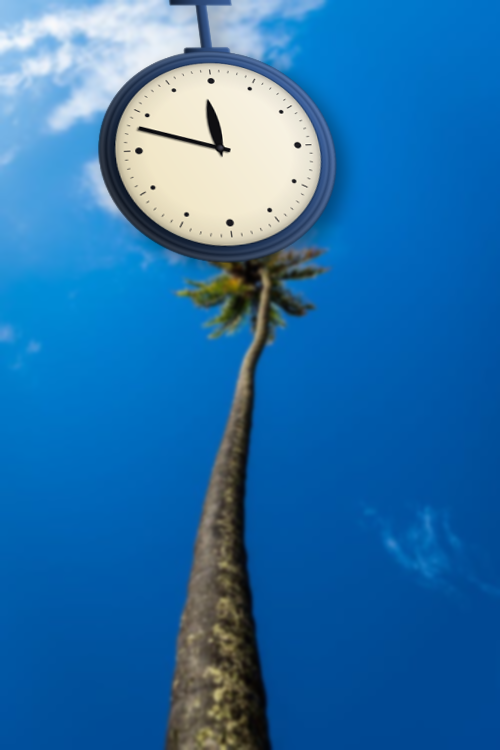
11:48
